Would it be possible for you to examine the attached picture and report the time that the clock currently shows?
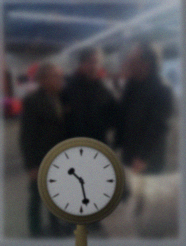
10:28
